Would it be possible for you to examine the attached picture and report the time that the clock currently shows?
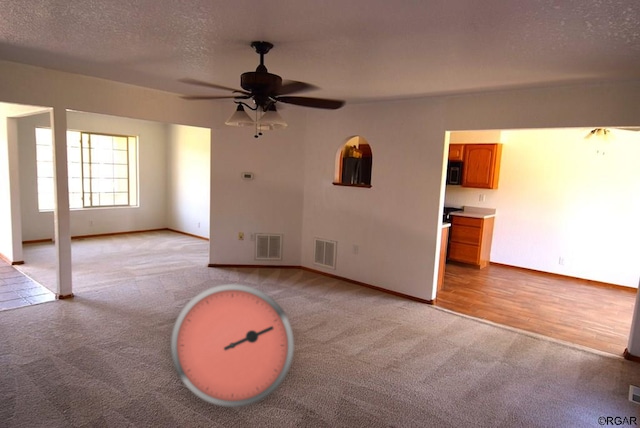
2:11
